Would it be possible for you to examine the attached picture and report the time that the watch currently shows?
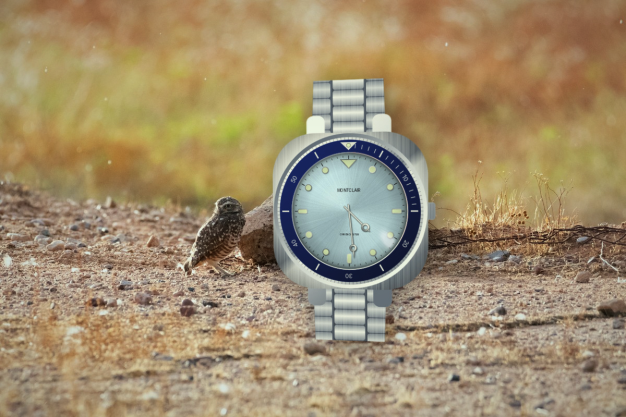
4:29
